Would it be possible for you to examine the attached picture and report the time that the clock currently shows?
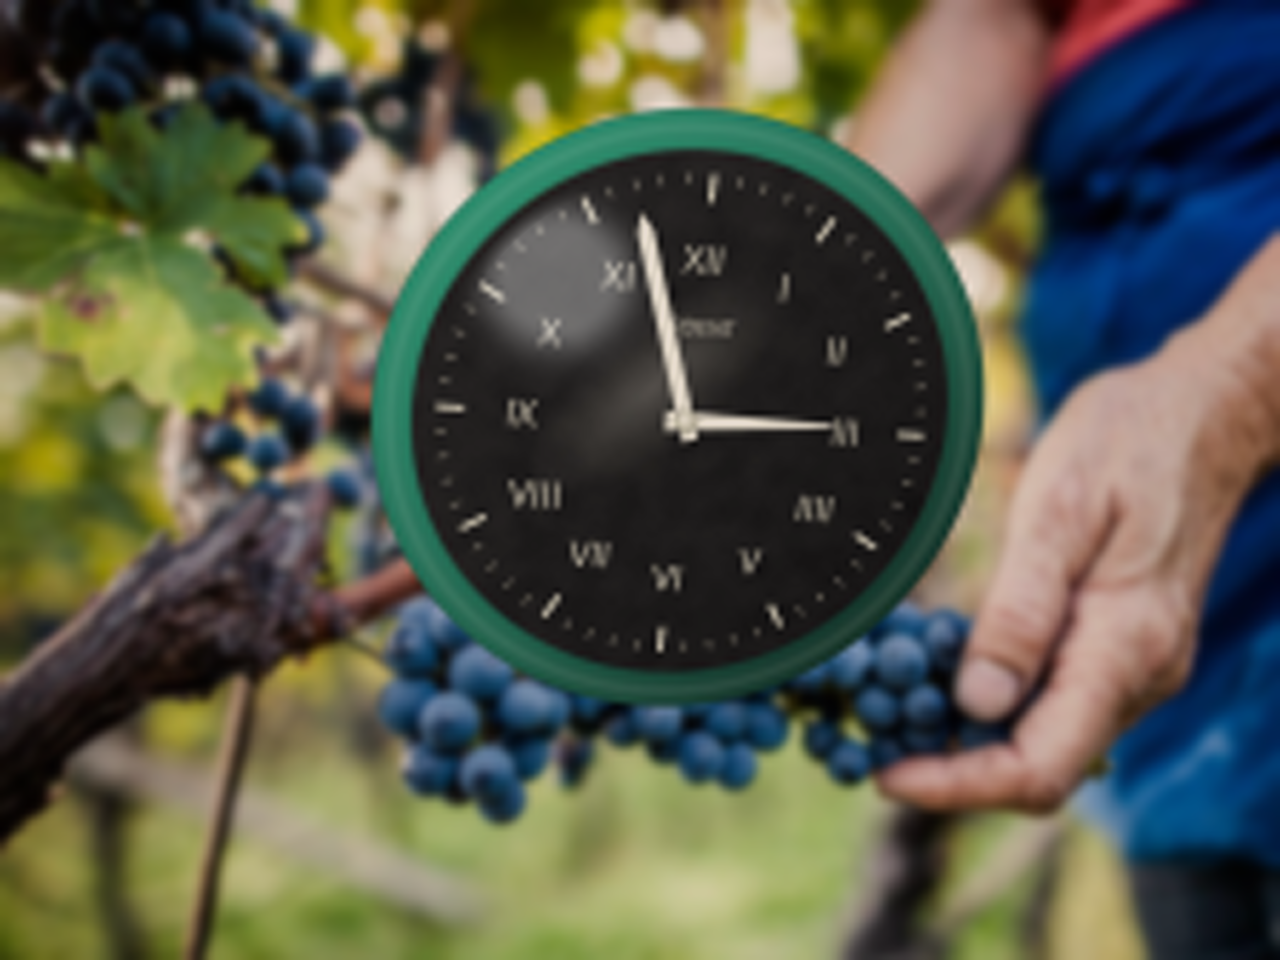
2:57
